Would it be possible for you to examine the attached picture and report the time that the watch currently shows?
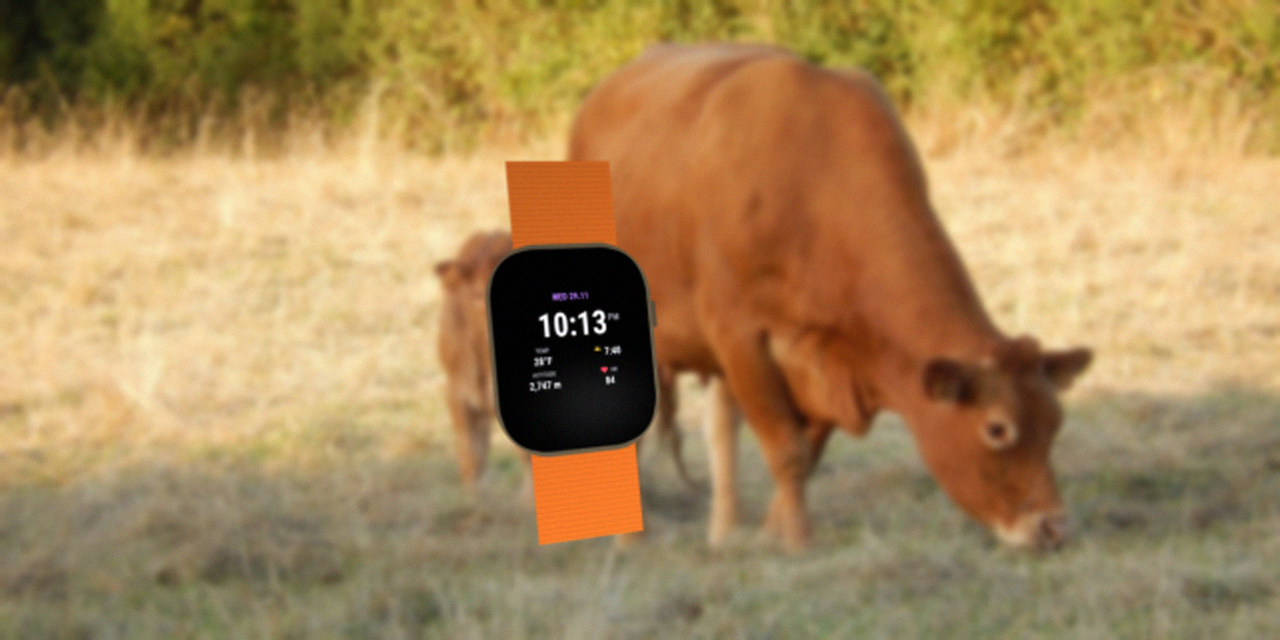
10:13
